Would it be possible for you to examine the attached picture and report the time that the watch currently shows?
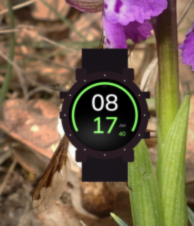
8:17
